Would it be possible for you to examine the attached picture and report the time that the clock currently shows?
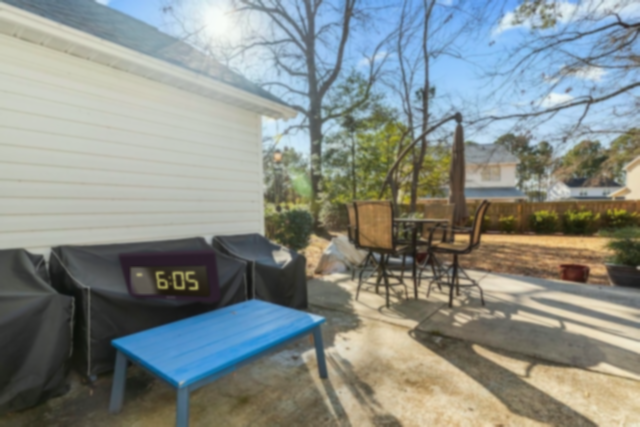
6:05
